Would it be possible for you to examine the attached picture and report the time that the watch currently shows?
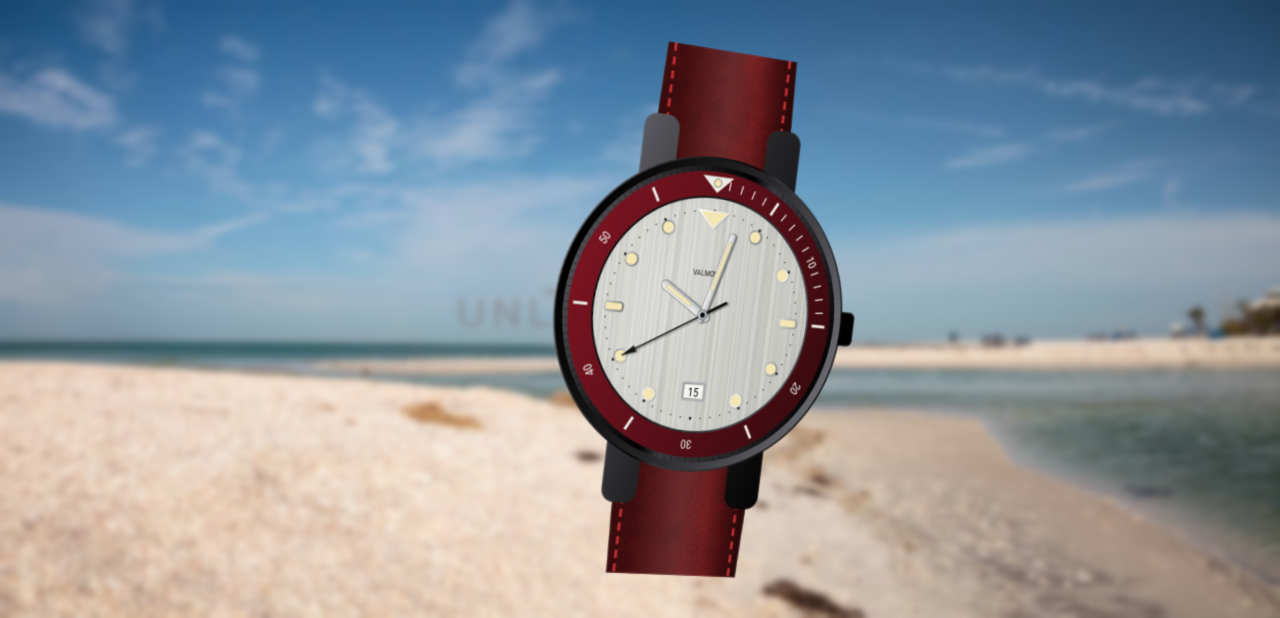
10:02:40
